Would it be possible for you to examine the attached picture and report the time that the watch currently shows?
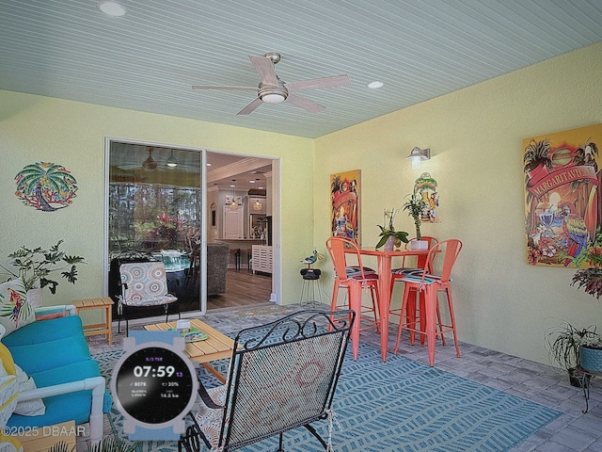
7:59
